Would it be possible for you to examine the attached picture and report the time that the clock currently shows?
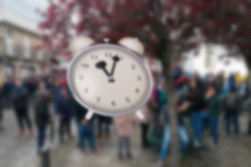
11:03
